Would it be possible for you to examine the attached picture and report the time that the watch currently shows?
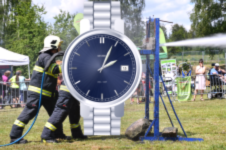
2:04
